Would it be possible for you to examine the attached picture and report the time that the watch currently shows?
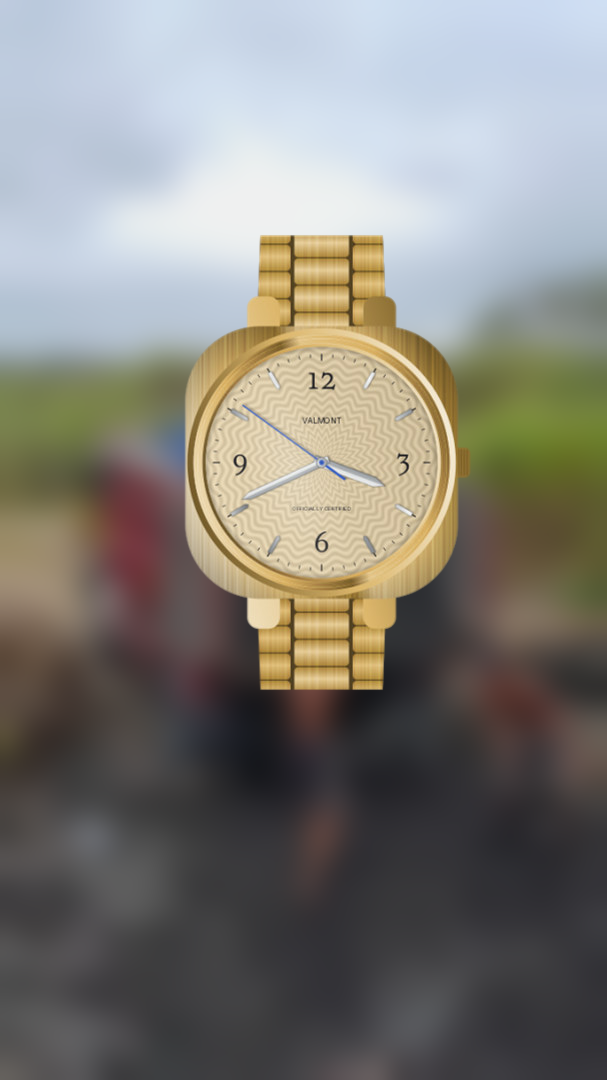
3:40:51
